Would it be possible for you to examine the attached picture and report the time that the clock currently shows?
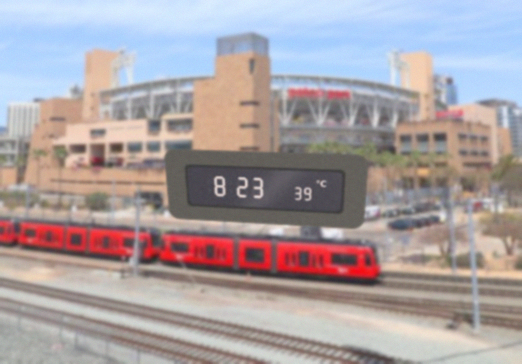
8:23
